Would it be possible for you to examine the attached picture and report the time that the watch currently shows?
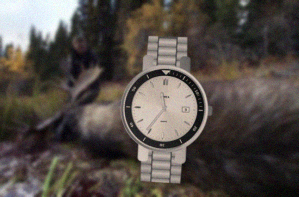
11:36
